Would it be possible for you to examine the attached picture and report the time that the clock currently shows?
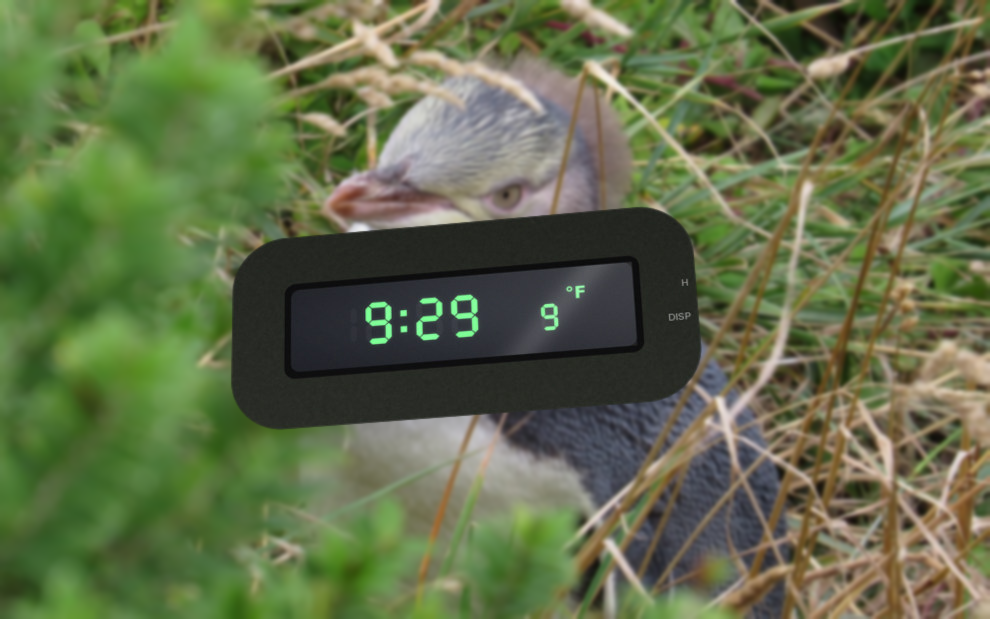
9:29
